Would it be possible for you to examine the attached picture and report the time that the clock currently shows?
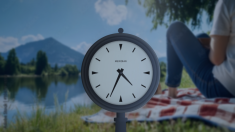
4:34
